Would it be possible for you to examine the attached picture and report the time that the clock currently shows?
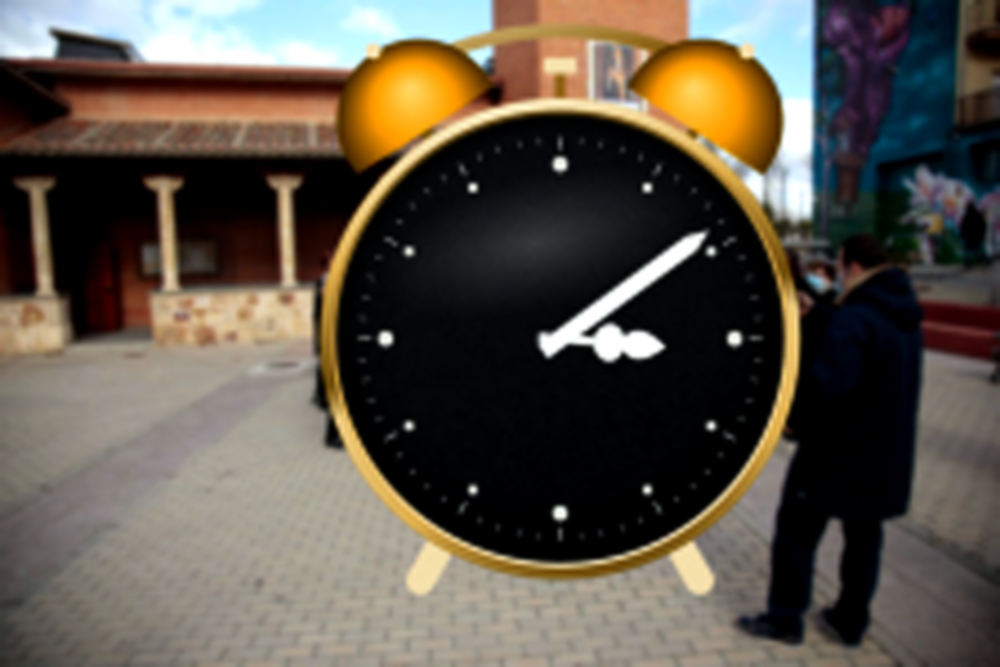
3:09
